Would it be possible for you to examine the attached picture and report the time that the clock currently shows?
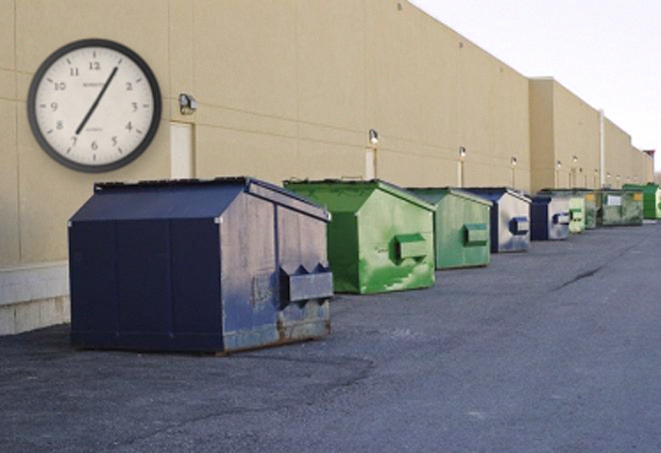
7:05
